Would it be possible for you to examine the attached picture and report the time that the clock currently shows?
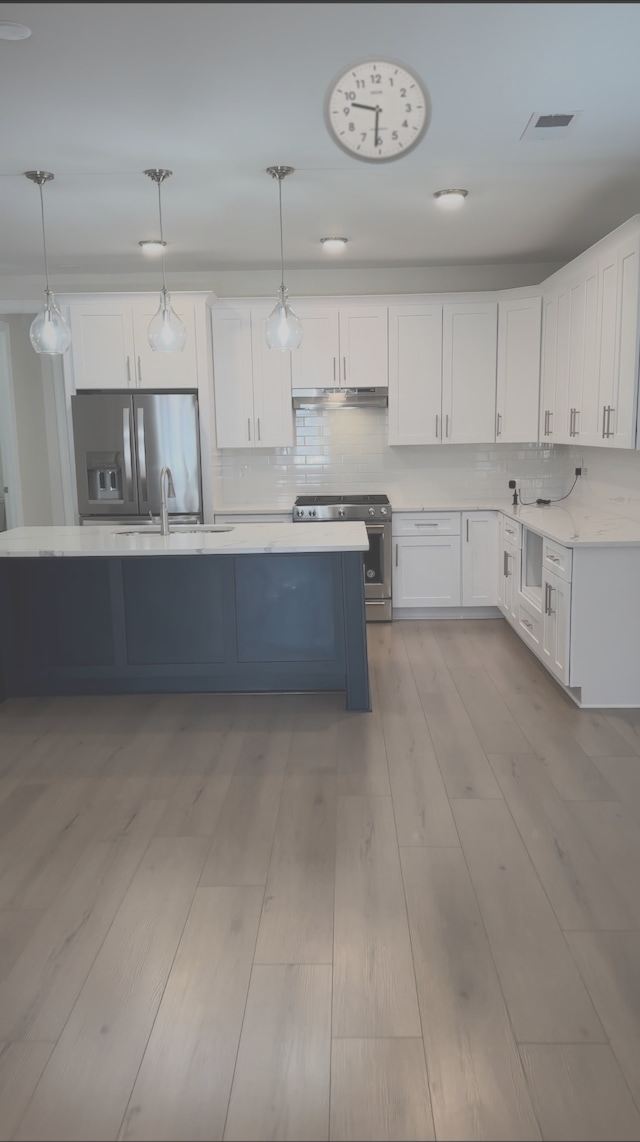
9:31
